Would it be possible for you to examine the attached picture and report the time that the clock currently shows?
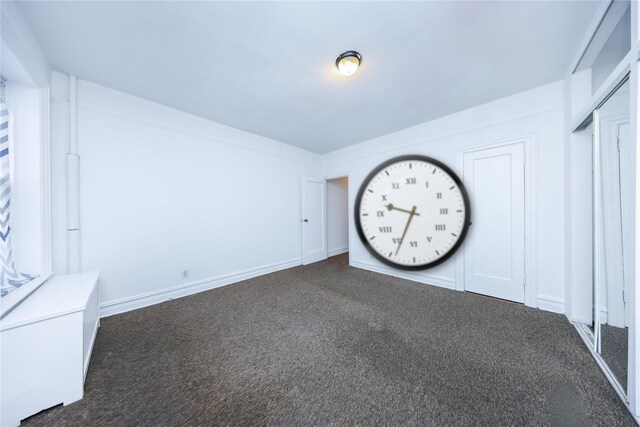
9:34
